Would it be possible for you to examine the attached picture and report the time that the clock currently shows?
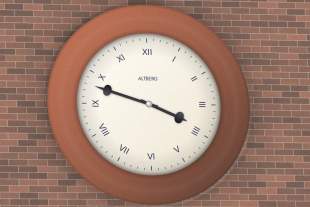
3:48
